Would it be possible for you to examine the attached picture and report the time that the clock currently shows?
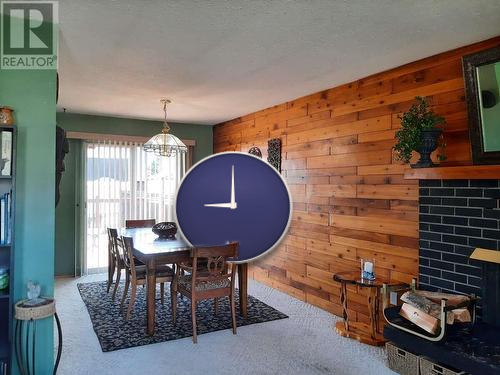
9:00
